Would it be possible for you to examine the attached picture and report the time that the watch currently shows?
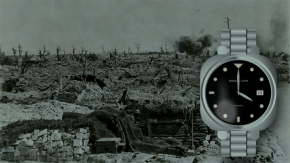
4:00
